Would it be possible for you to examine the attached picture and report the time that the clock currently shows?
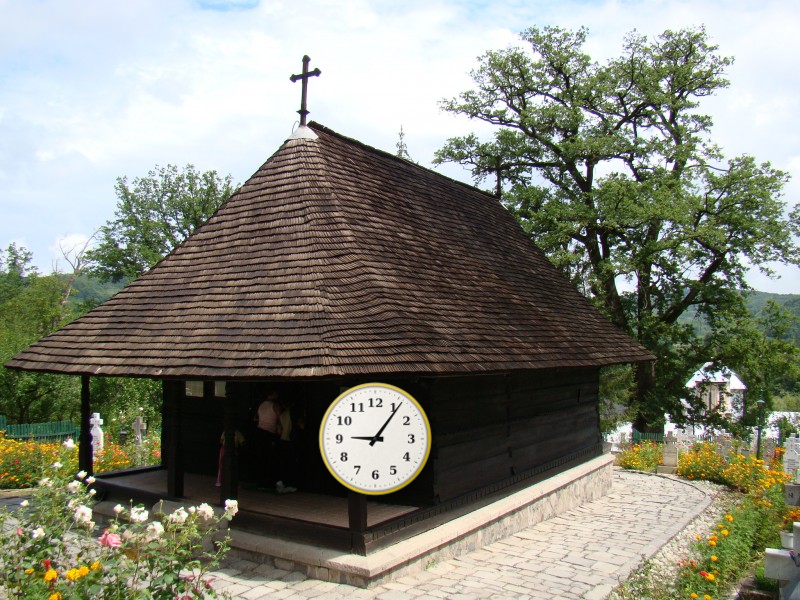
9:06
